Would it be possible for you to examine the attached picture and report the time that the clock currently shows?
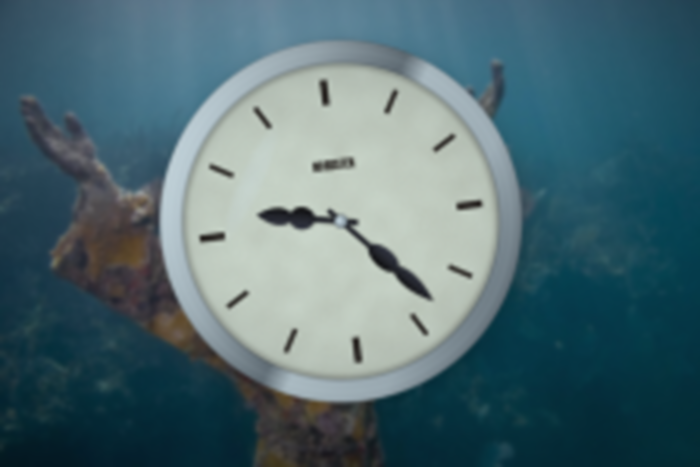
9:23
